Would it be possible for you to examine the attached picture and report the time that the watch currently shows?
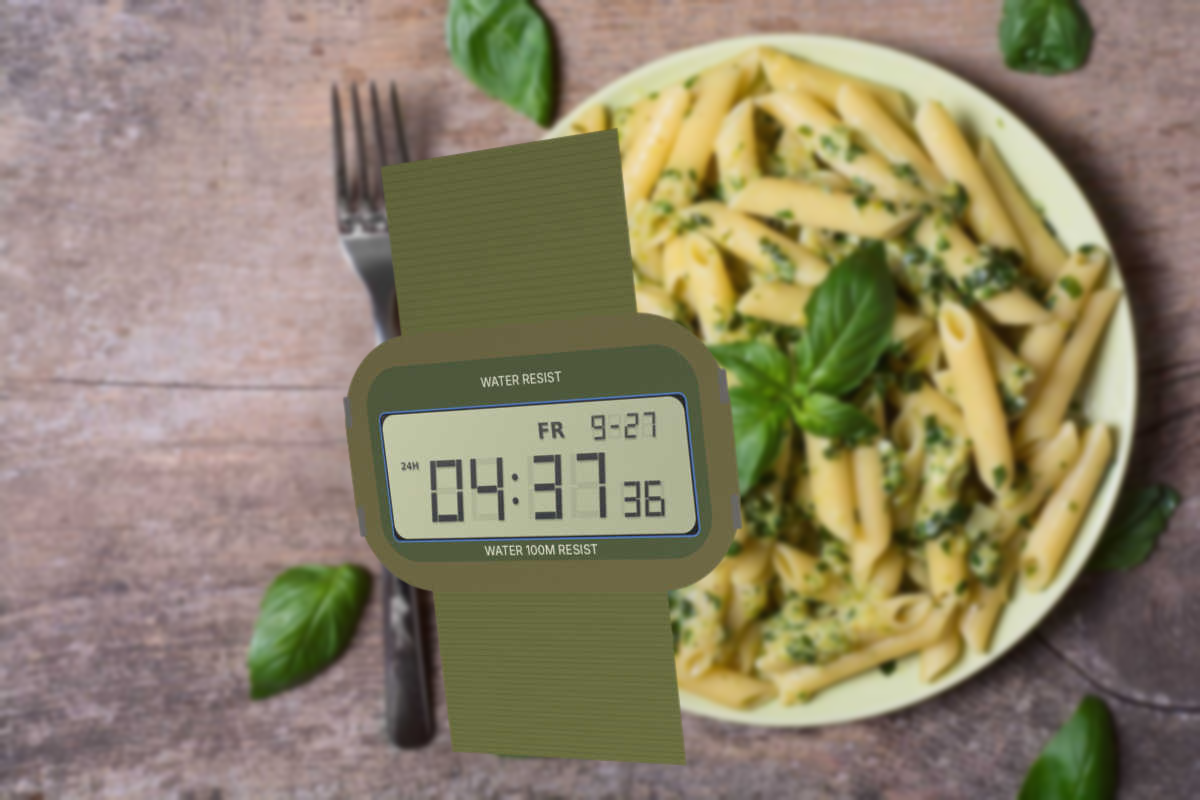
4:37:36
